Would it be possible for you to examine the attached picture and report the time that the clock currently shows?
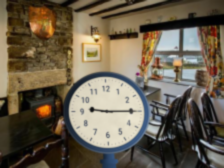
9:15
